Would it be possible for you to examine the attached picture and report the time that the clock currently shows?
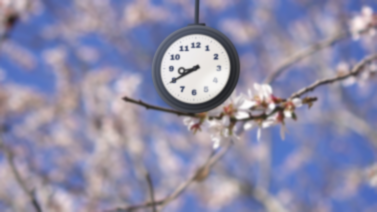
8:40
